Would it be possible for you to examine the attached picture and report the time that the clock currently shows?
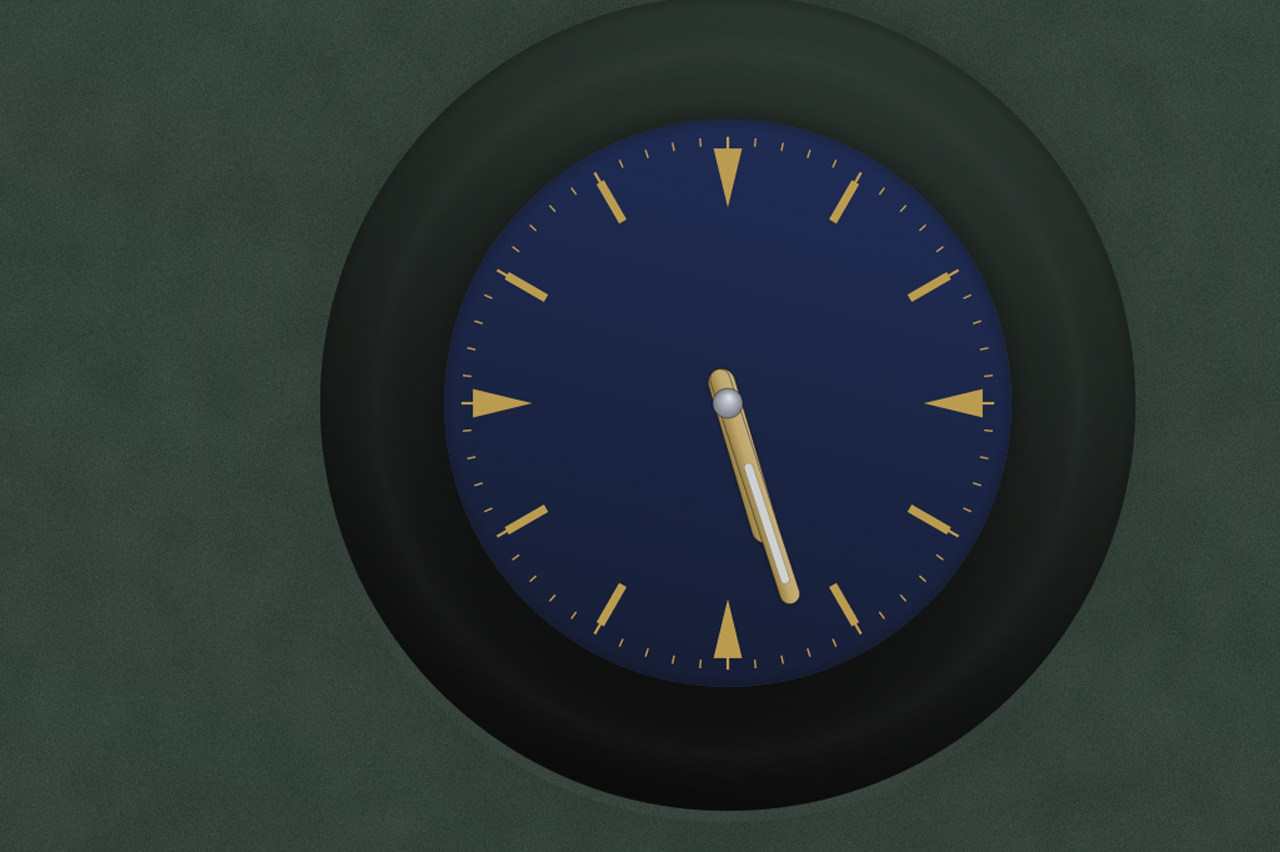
5:27
